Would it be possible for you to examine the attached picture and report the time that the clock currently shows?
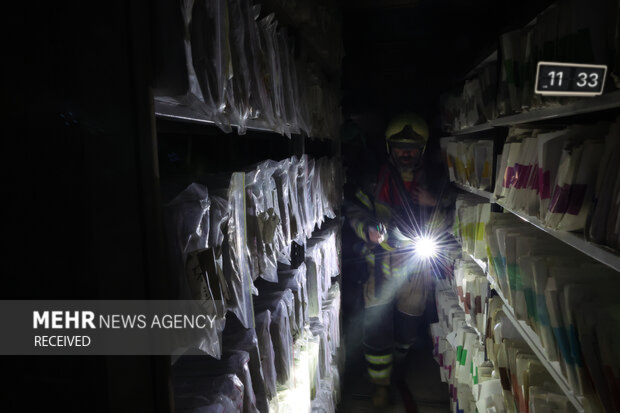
11:33
